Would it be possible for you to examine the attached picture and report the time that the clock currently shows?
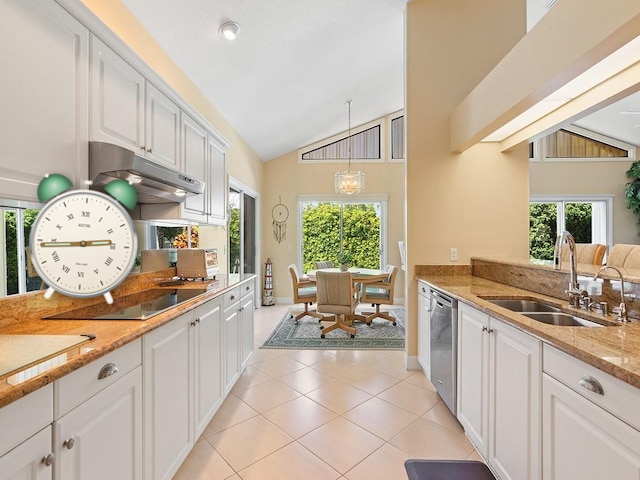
2:44
